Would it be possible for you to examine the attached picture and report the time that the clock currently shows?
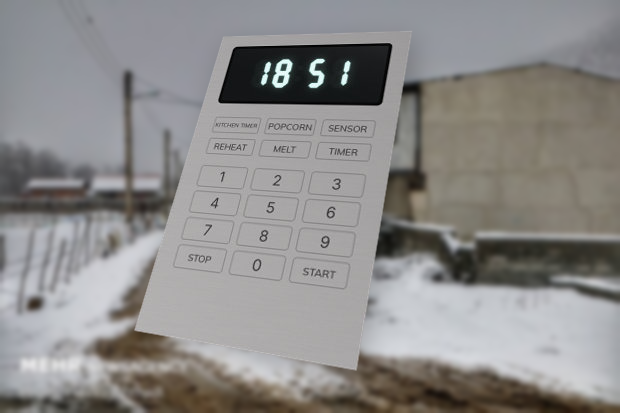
18:51
